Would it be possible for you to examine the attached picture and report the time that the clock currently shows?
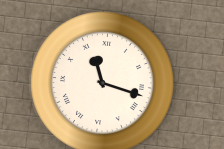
11:17
